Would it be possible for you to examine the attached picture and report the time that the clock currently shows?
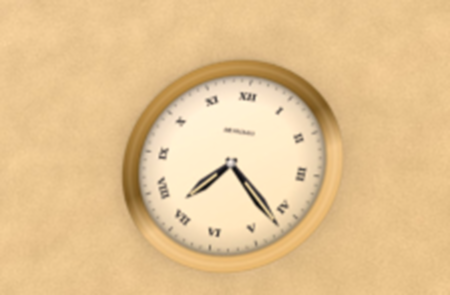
7:22
